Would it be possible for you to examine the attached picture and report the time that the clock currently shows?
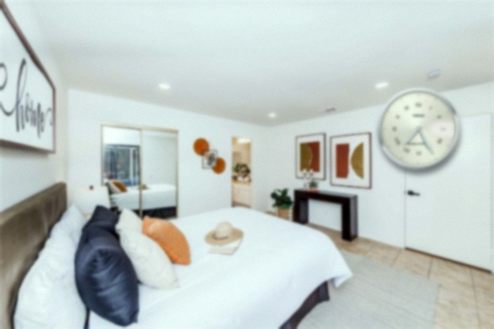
7:25
